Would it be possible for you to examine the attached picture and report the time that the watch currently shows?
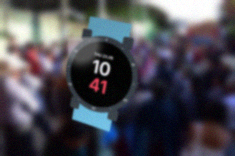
10:41
